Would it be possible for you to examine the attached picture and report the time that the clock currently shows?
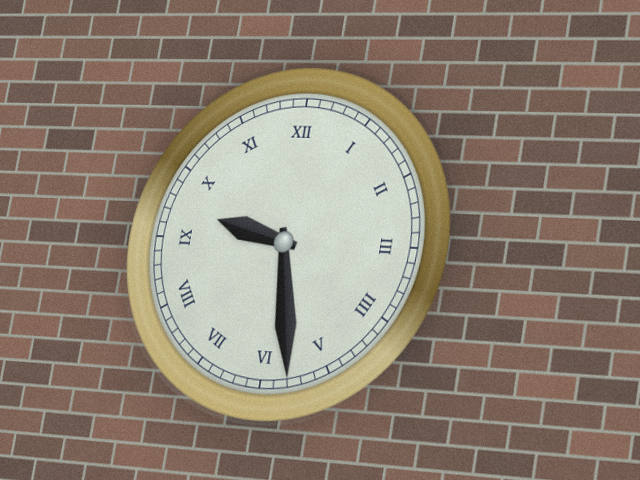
9:28
